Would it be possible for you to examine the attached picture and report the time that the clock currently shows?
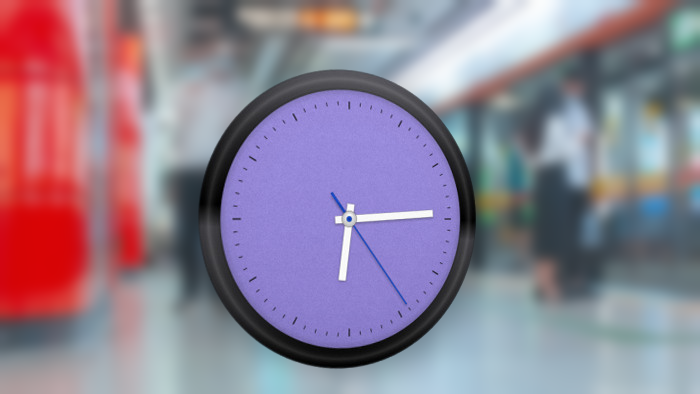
6:14:24
